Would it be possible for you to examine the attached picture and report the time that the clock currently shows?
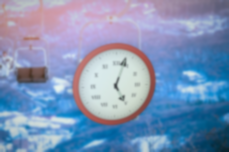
5:03
